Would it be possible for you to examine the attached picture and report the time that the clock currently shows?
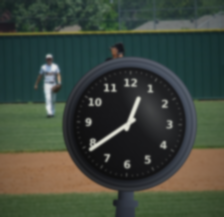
12:39
